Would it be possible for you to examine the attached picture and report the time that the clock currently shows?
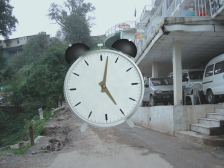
5:02
